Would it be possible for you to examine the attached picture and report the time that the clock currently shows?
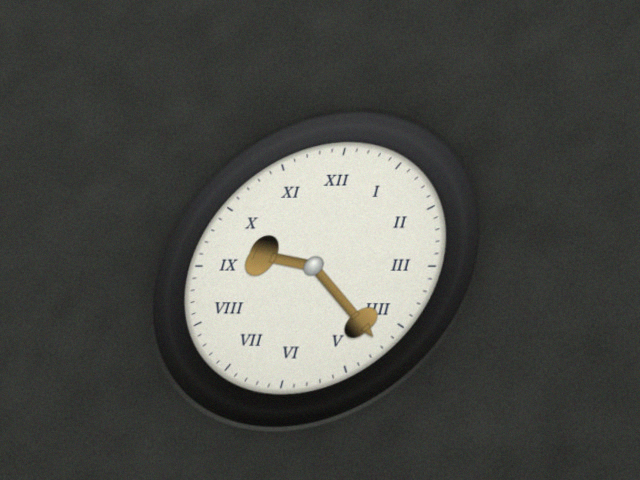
9:22
